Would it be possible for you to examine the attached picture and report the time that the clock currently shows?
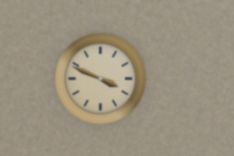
3:49
